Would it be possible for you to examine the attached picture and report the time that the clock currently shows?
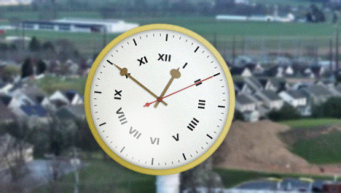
12:50:10
